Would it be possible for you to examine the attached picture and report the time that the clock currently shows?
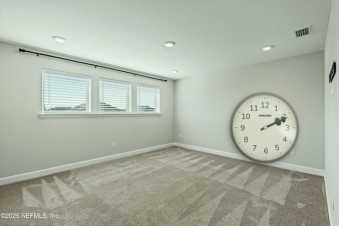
2:11
